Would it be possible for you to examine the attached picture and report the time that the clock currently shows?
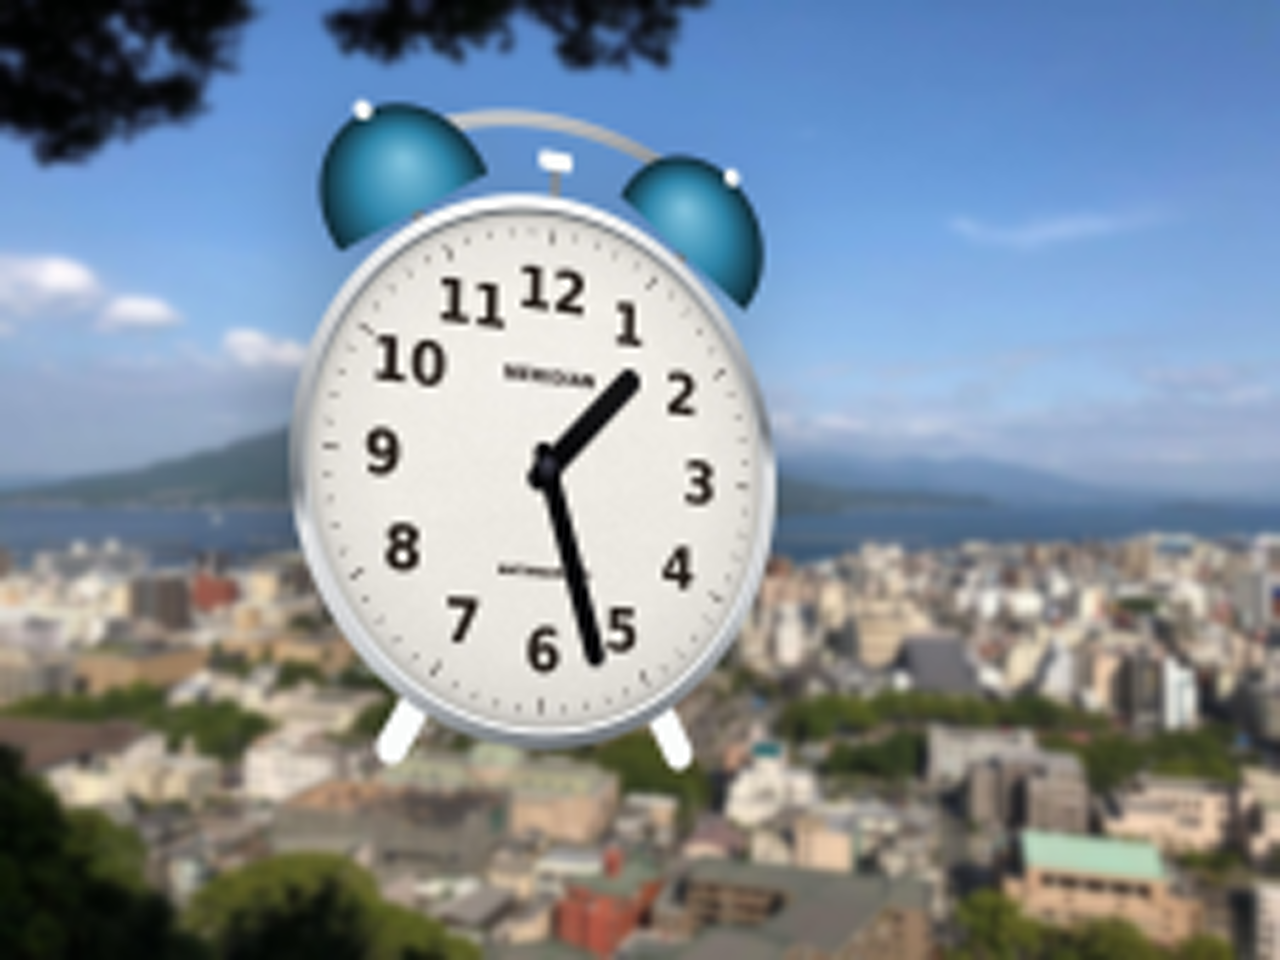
1:27
